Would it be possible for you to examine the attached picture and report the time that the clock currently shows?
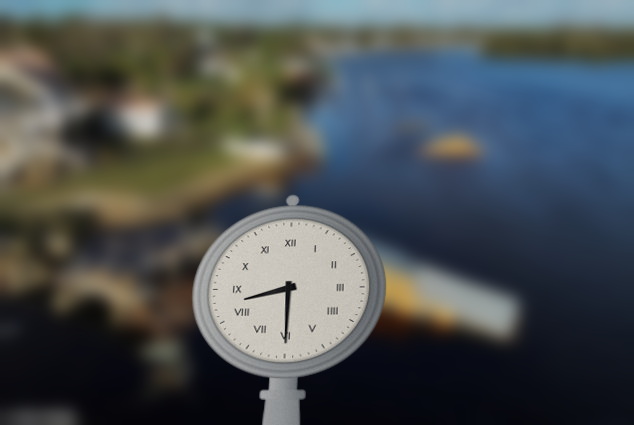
8:30
